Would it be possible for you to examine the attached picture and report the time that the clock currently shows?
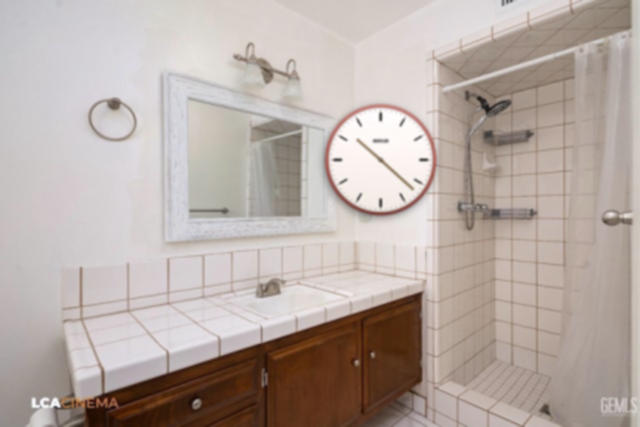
10:22
